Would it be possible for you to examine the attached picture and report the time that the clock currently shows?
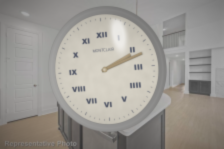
2:12
